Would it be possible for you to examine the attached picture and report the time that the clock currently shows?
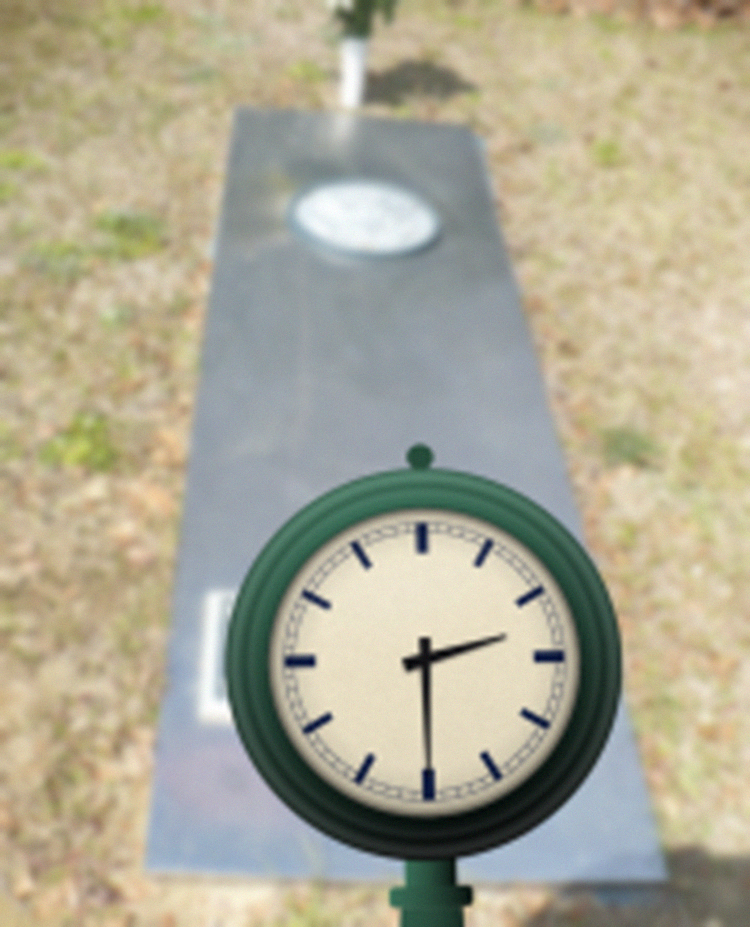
2:30
